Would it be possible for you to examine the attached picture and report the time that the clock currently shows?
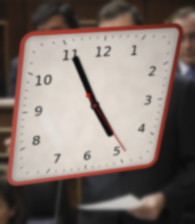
4:55:24
